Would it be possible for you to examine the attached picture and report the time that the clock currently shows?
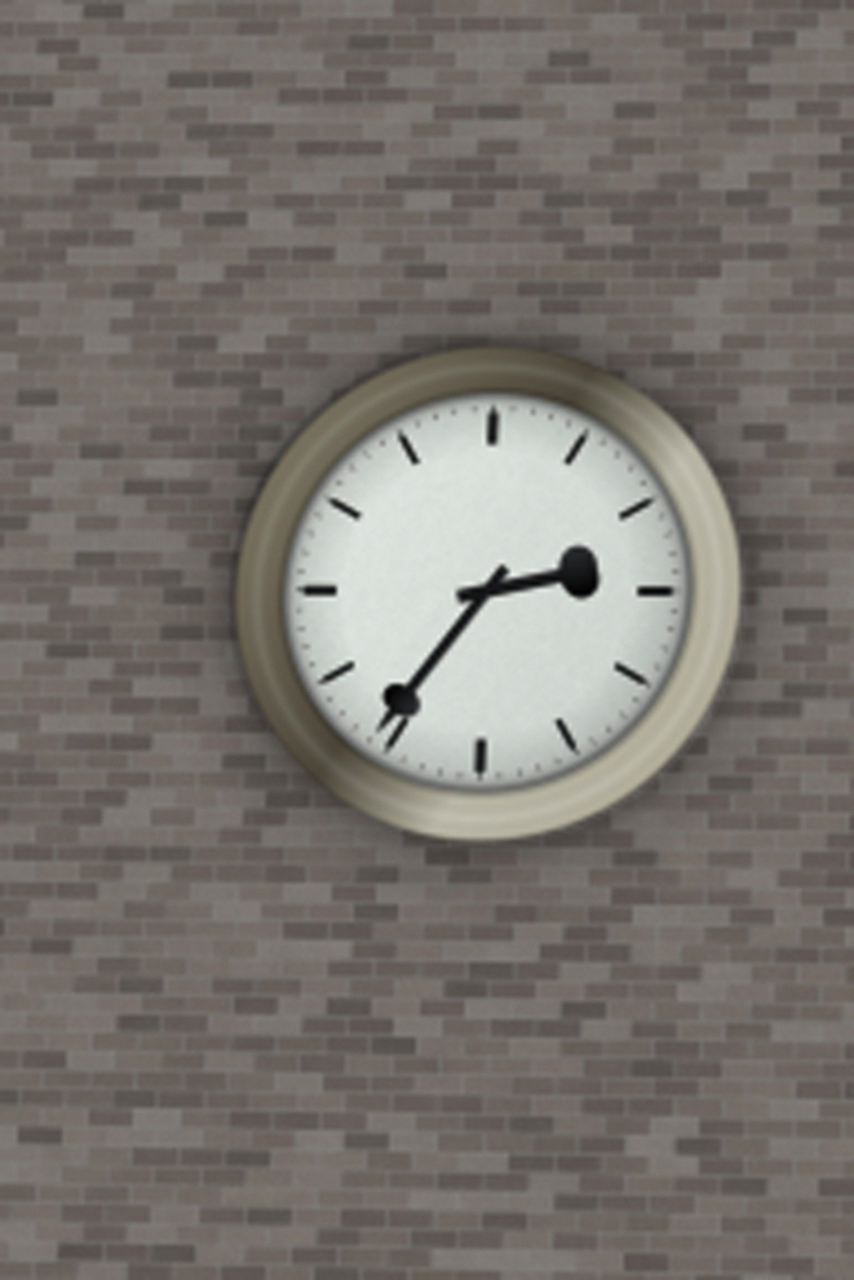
2:36
